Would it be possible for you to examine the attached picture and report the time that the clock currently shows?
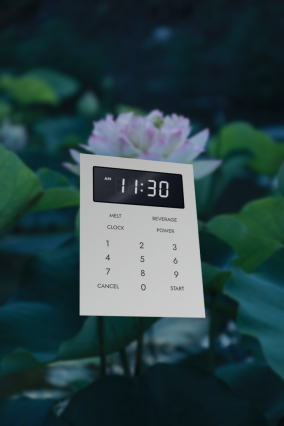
11:30
